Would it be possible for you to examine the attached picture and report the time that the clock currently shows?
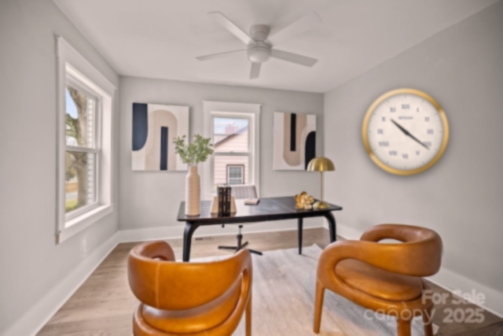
10:21
